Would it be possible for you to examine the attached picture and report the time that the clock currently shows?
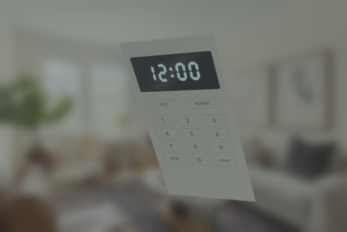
12:00
